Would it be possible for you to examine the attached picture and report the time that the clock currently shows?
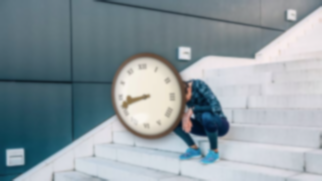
8:42
